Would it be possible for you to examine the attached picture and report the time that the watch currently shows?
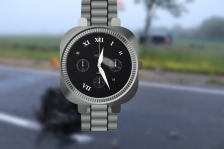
12:26
